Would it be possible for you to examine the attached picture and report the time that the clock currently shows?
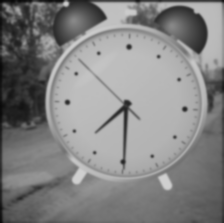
7:29:52
